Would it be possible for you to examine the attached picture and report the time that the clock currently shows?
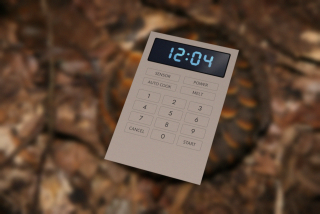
12:04
